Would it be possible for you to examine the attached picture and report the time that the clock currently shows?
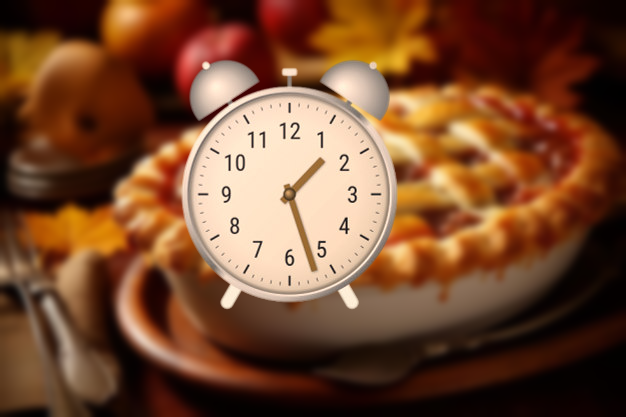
1:27
